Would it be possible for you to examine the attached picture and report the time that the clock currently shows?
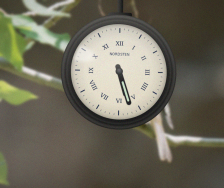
5:27
